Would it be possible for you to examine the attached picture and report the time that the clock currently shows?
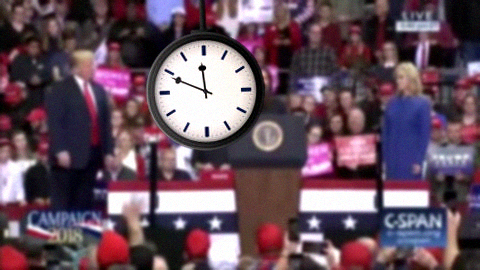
11:49
